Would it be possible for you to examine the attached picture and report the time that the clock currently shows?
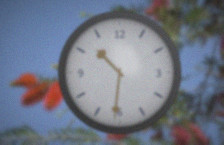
10:31
